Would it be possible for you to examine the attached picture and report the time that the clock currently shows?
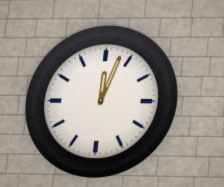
12:03
